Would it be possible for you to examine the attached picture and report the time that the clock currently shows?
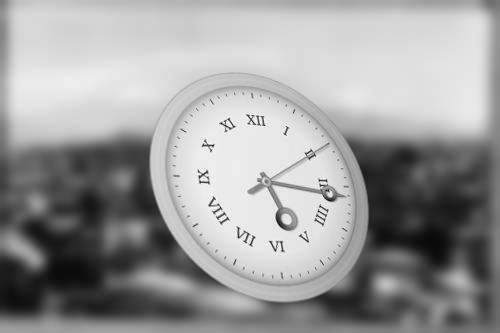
5:16:10
